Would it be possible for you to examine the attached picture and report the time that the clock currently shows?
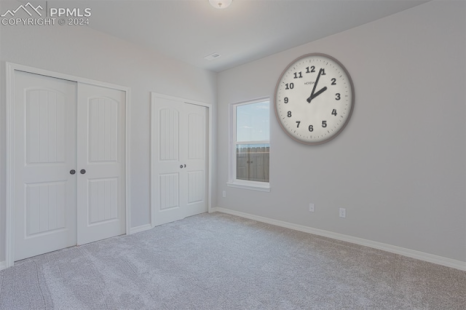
2:04
